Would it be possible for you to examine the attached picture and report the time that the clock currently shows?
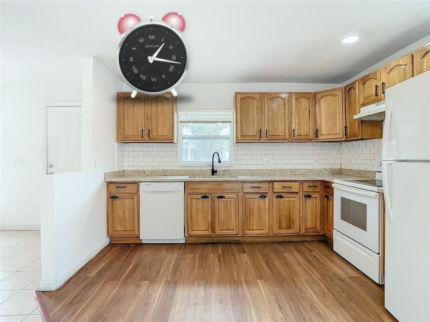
1:17
